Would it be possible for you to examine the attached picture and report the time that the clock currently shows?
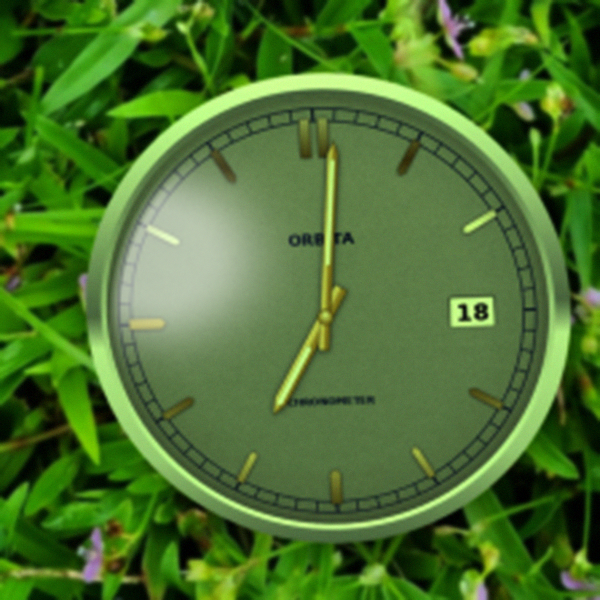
7:01
